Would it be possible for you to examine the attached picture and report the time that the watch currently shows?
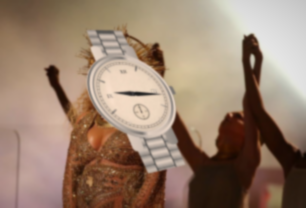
9:16
